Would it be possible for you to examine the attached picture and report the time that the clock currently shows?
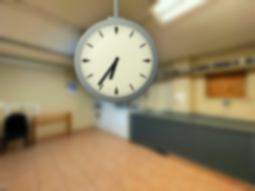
6:36
